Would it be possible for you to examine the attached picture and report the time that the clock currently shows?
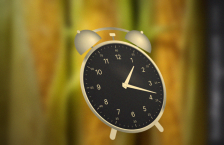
1:18
